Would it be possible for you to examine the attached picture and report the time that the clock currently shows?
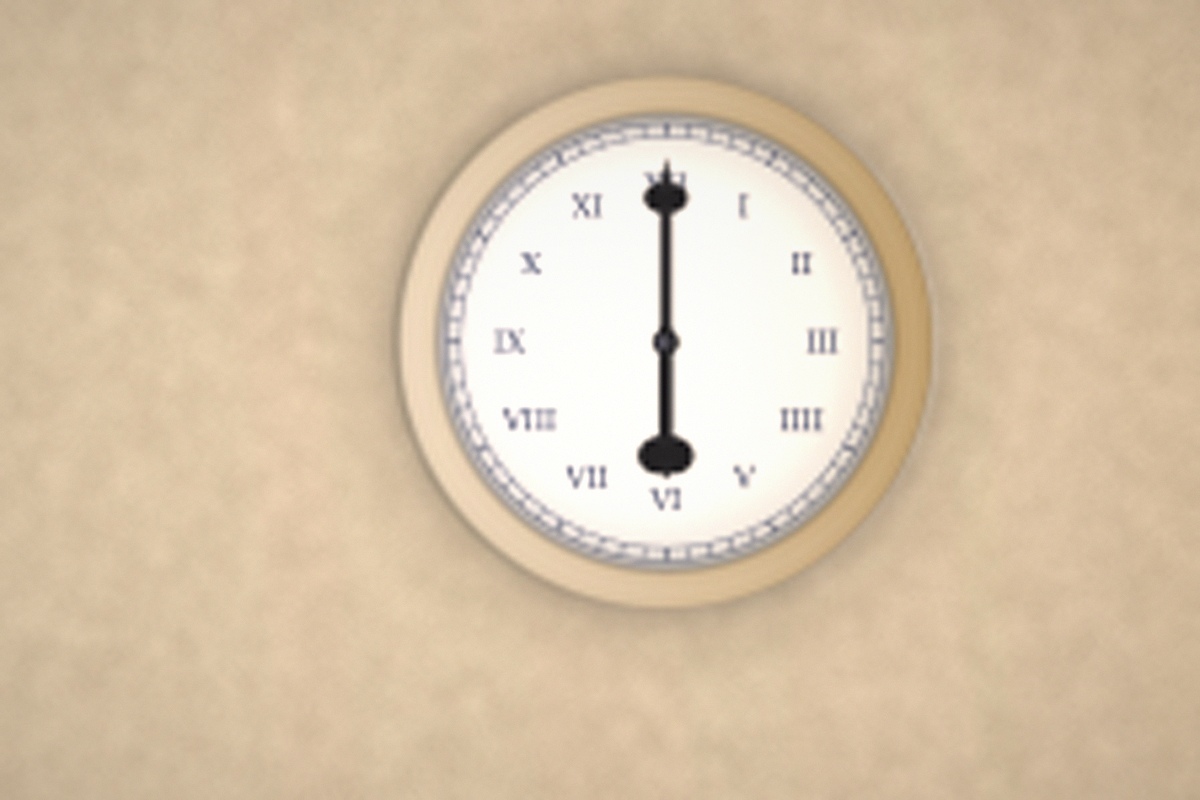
6:00
